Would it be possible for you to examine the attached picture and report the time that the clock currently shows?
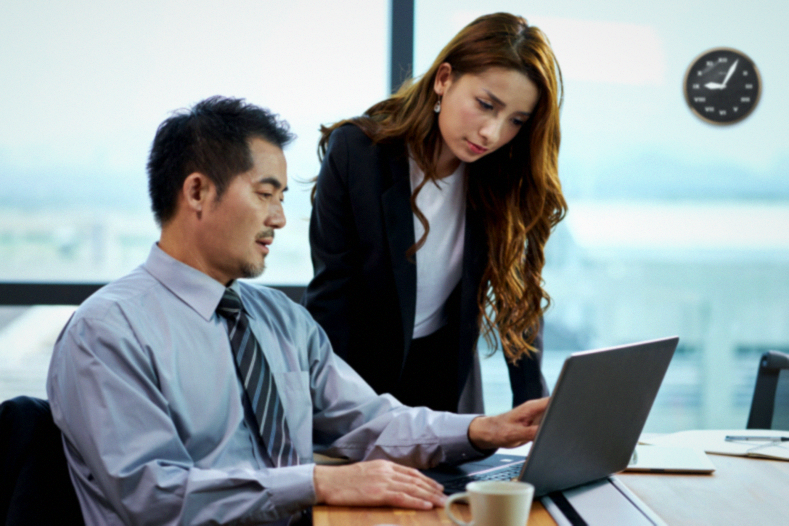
9:05
